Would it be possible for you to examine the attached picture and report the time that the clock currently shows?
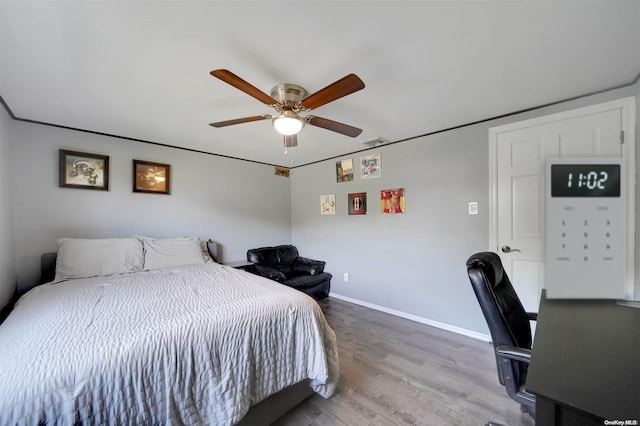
11:02
